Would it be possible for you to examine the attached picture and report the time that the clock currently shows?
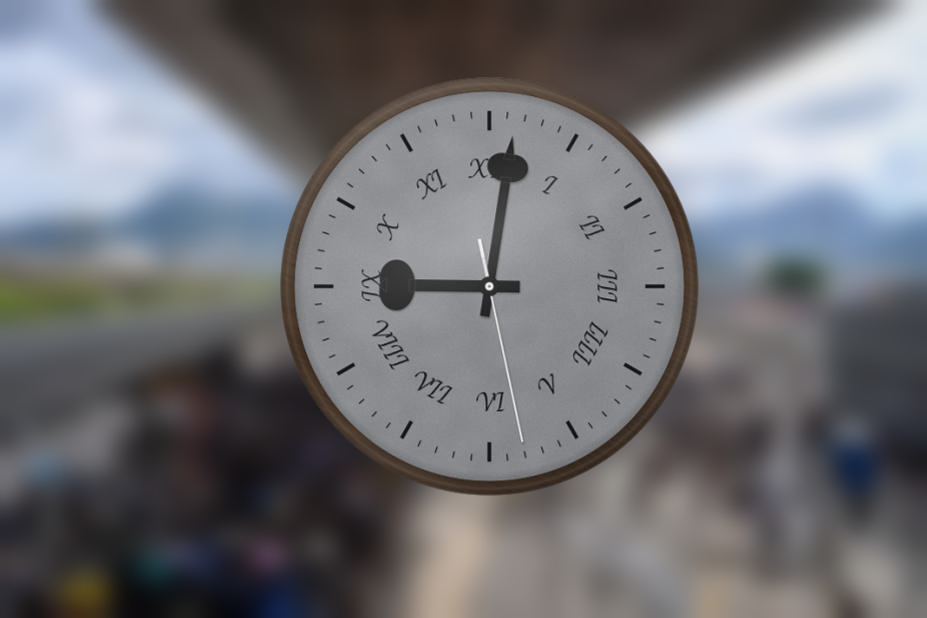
9:01:28
